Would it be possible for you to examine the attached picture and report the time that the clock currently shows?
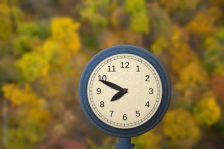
7:49
